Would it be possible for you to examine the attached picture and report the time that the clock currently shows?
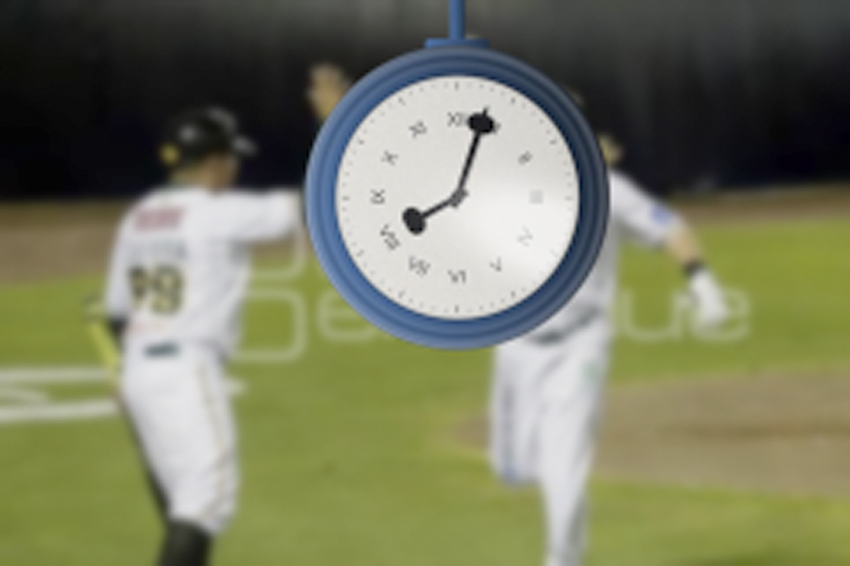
8:03
